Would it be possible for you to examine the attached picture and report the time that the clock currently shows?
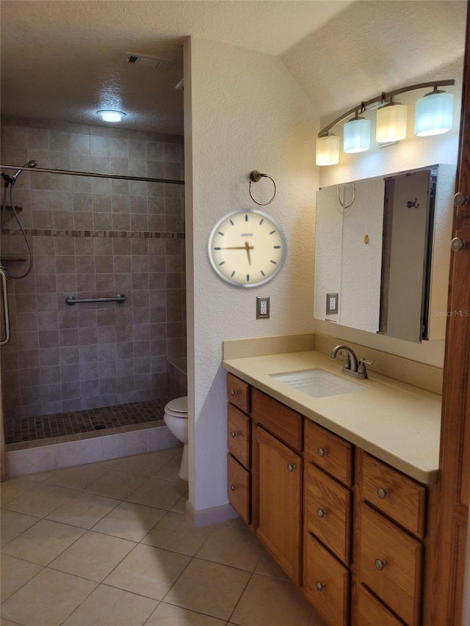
5:45
